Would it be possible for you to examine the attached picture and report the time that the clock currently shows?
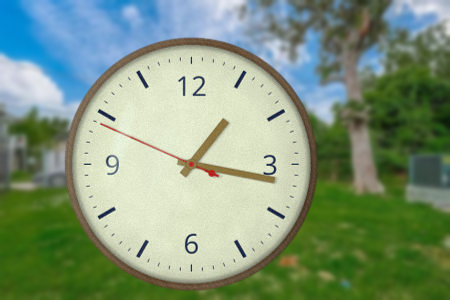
1:16:49
